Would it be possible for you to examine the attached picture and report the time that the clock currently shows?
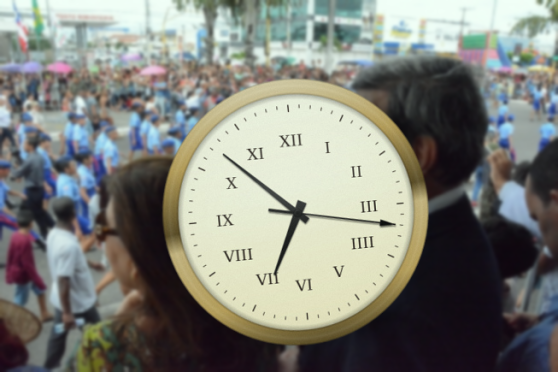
6:52:17
